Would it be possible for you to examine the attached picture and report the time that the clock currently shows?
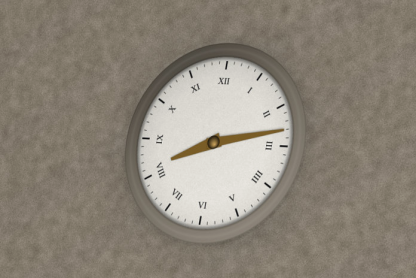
8:13
